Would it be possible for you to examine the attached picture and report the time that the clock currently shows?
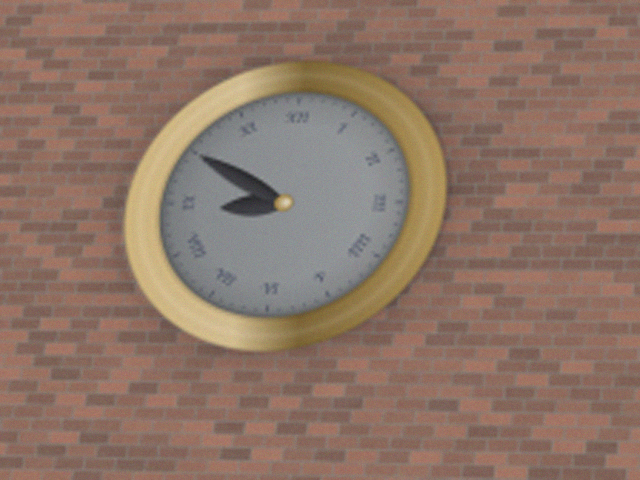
8:50
